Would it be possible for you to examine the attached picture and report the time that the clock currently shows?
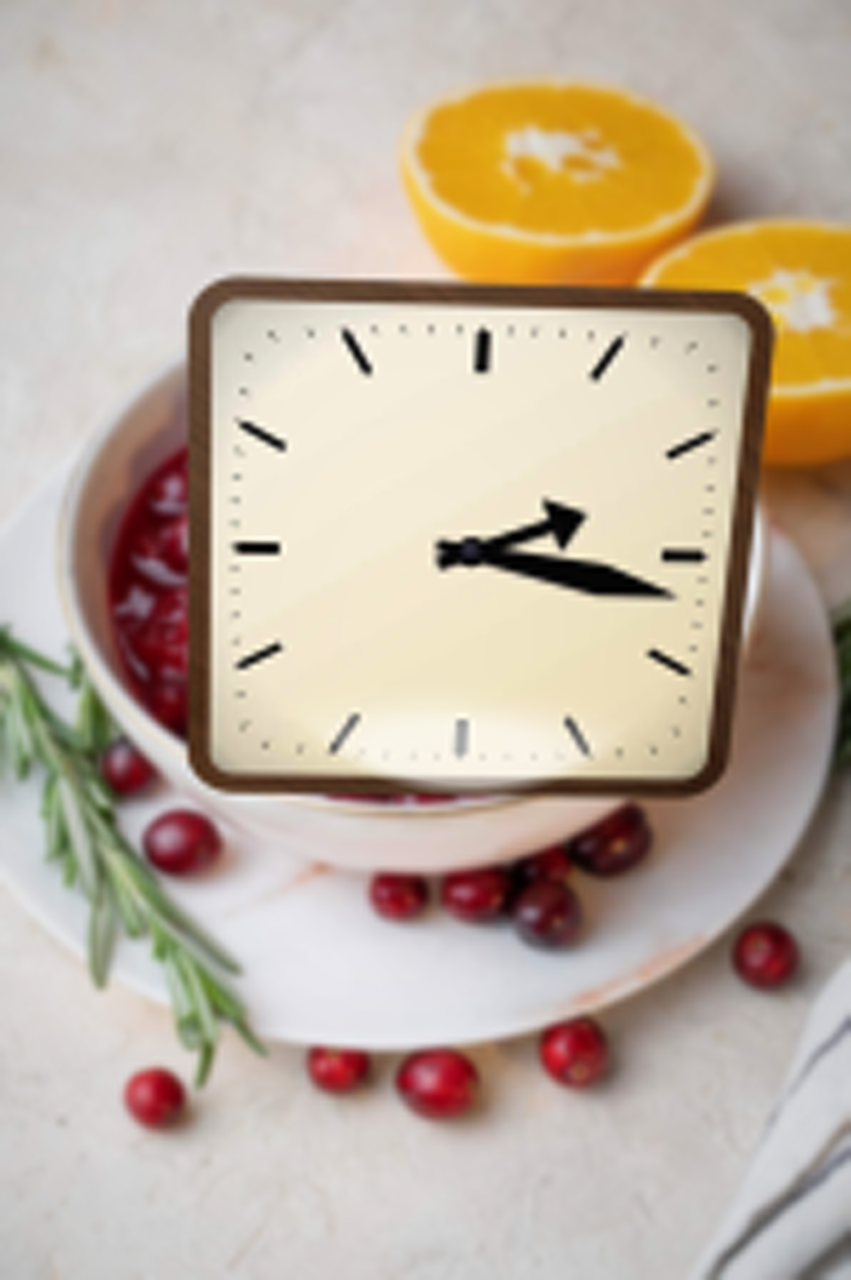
2:17
